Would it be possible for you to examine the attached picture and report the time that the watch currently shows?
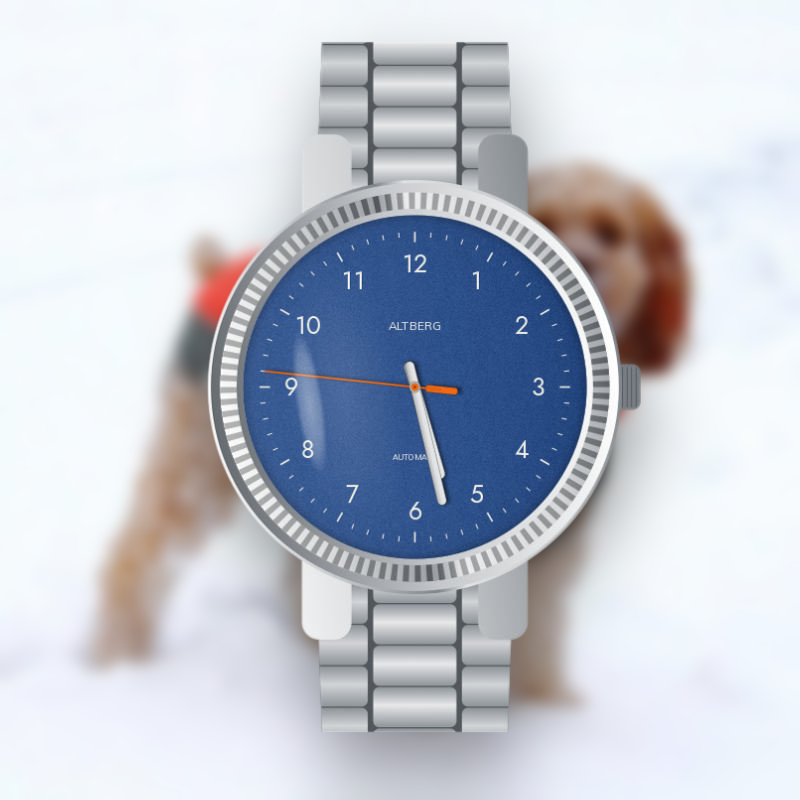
5:27:46
